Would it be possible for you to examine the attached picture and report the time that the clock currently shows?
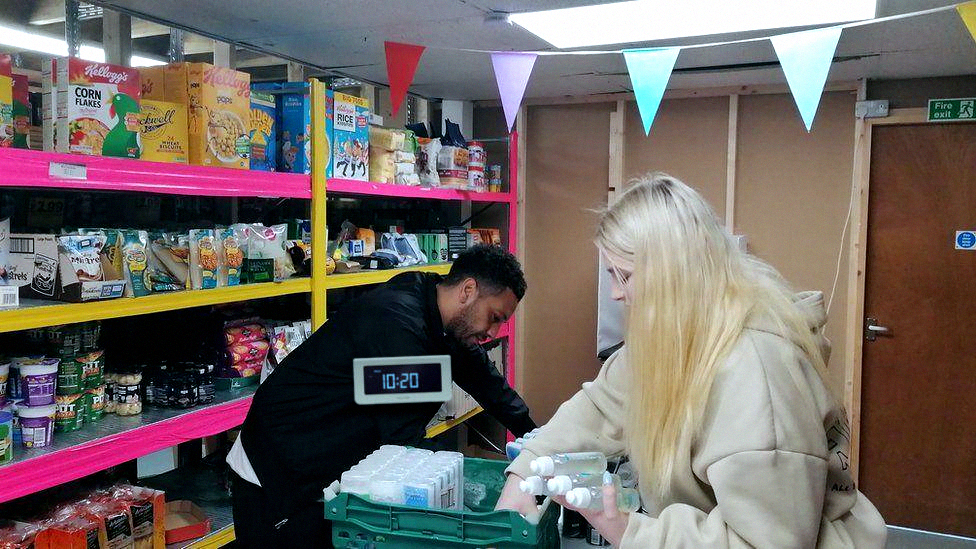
10:20
